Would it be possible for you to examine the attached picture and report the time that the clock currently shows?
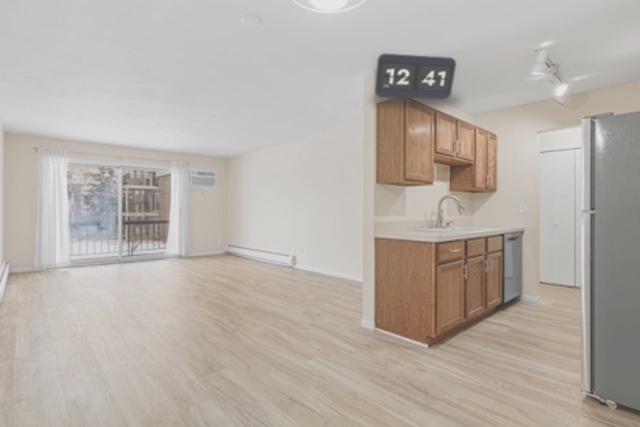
12:41
